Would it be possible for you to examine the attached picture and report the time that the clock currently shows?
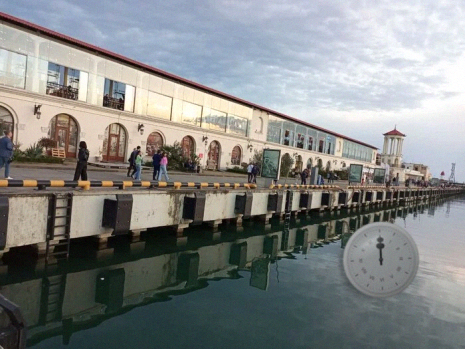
12:00
